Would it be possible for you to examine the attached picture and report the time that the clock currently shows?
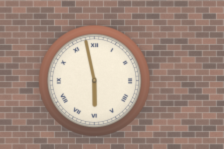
5:58
